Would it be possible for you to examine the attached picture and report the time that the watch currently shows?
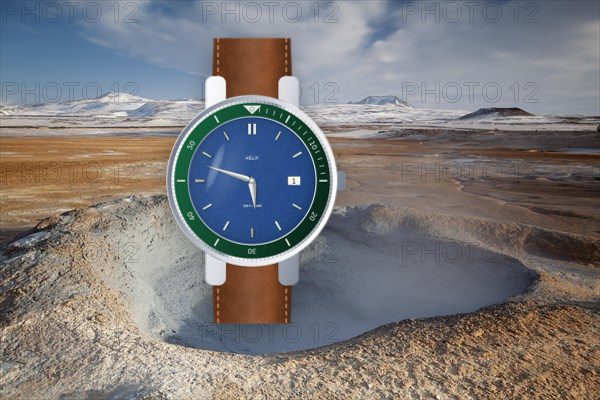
5:48
